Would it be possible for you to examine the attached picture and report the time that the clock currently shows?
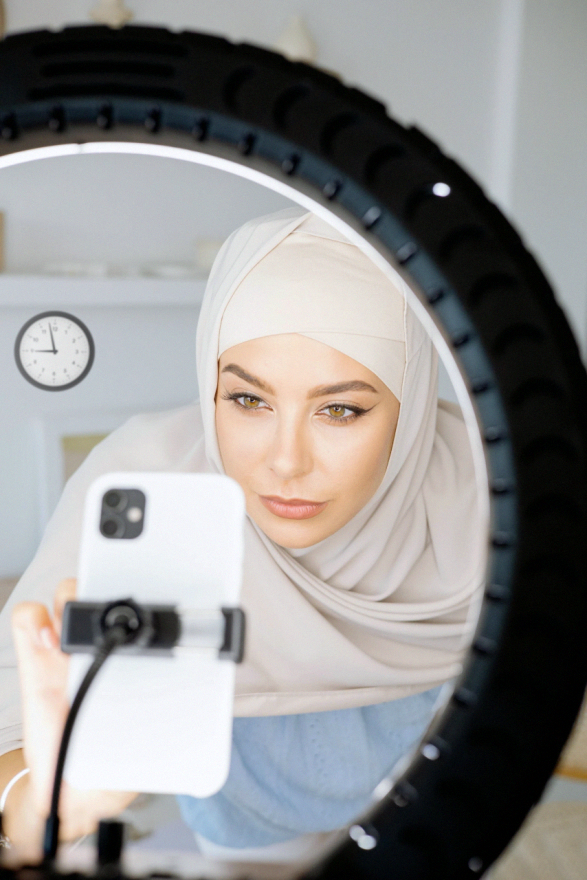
8:58
